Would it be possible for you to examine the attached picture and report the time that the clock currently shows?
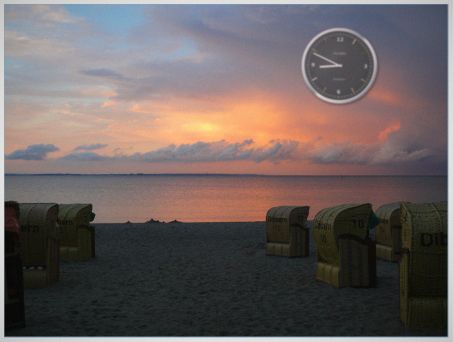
8:49
